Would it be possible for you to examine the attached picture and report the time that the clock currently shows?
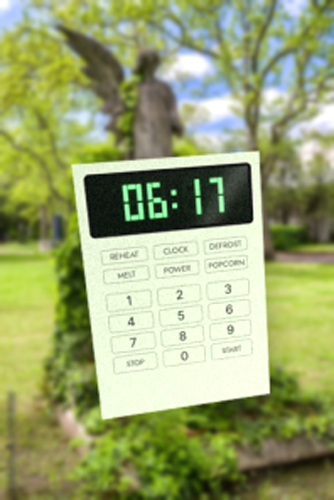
6:17
